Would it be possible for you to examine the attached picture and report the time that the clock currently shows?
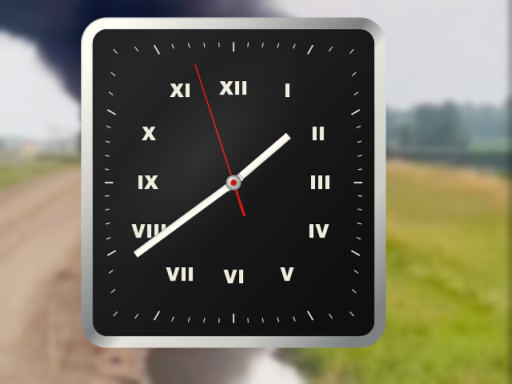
1:38:57
